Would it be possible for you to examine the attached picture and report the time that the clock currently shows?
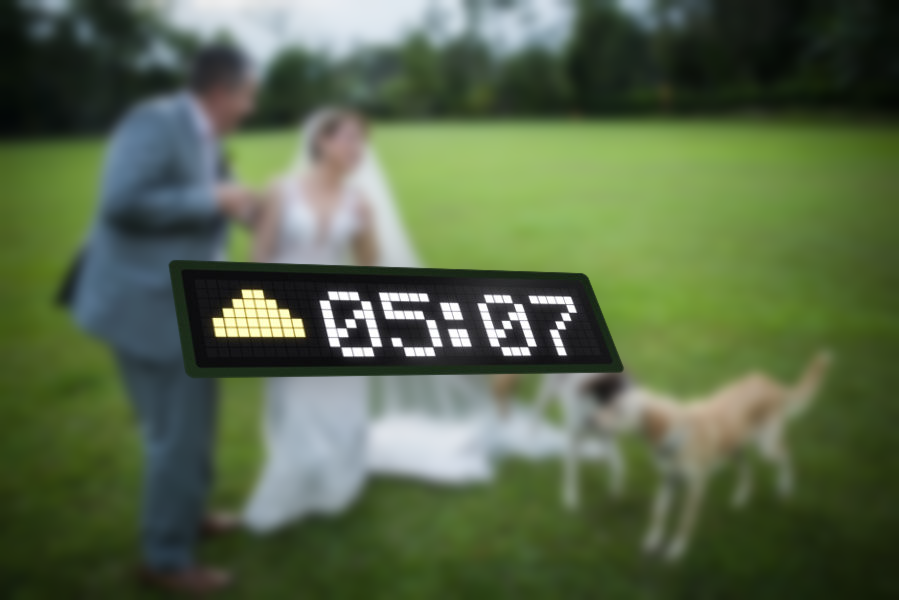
5:07
